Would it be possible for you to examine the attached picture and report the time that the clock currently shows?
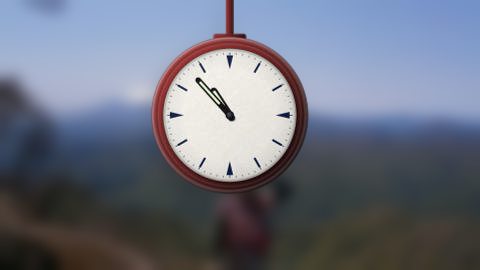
10:53
